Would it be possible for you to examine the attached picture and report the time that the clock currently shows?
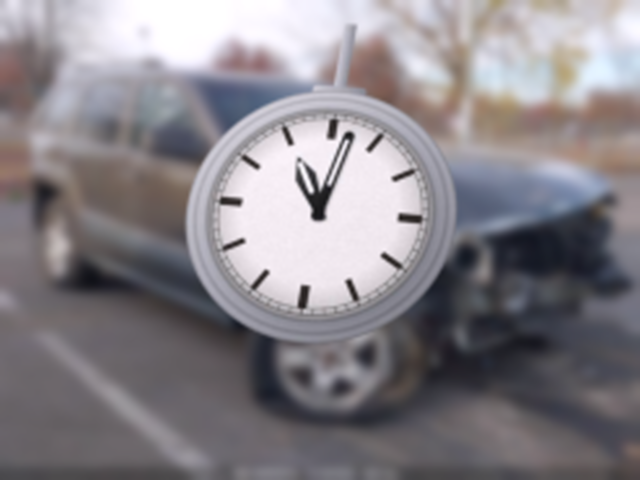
11:02
